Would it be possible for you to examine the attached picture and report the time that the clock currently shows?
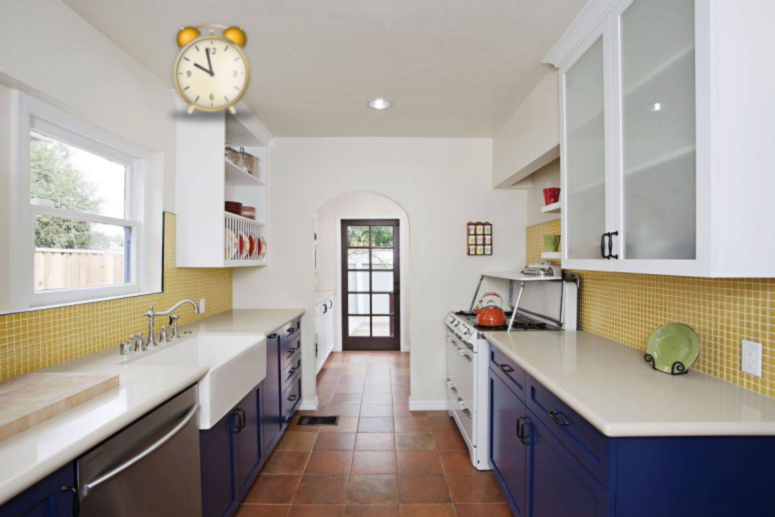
9:58
